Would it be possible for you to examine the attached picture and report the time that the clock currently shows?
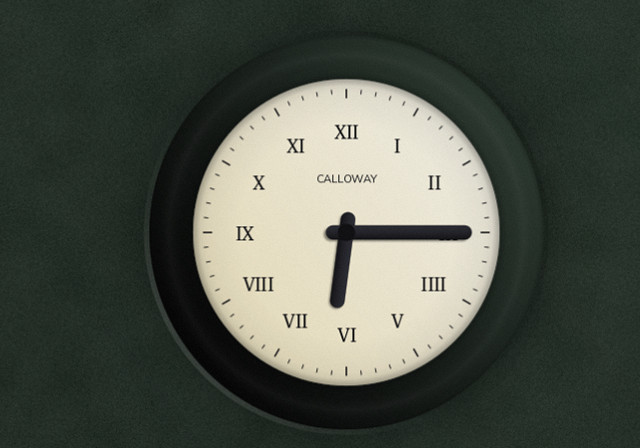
6:15
